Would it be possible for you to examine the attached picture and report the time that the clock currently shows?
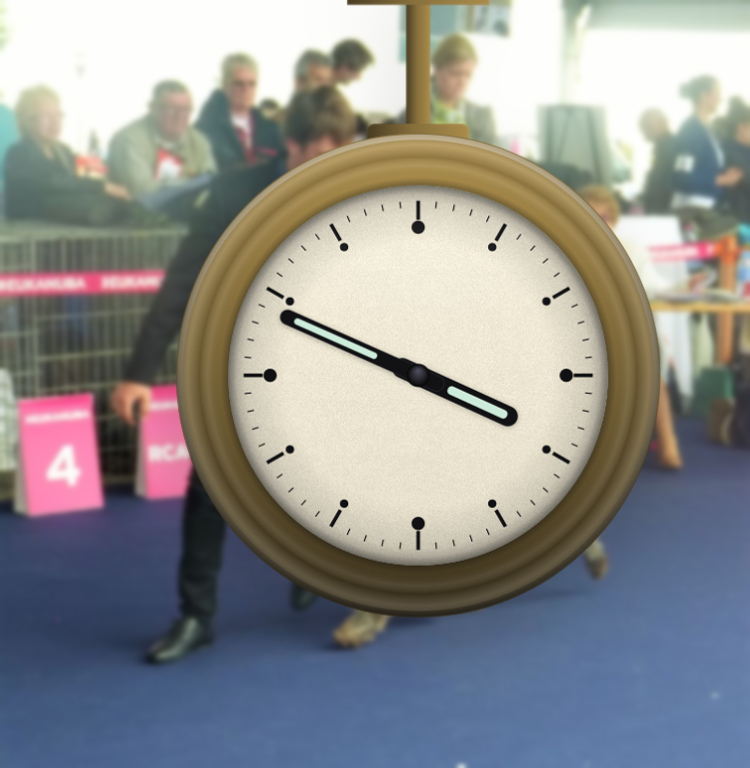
3:49
